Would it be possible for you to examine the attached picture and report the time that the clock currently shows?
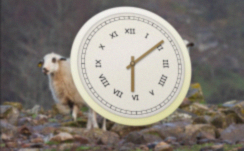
6:09
